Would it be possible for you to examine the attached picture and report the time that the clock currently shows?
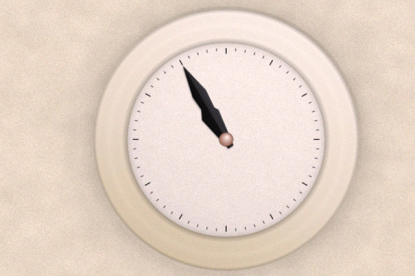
10:55
